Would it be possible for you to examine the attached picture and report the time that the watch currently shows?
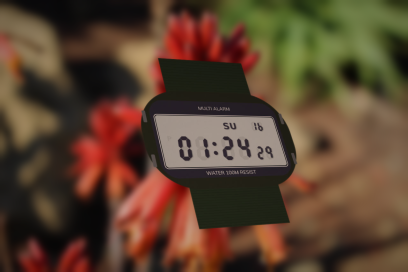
1:24:29
